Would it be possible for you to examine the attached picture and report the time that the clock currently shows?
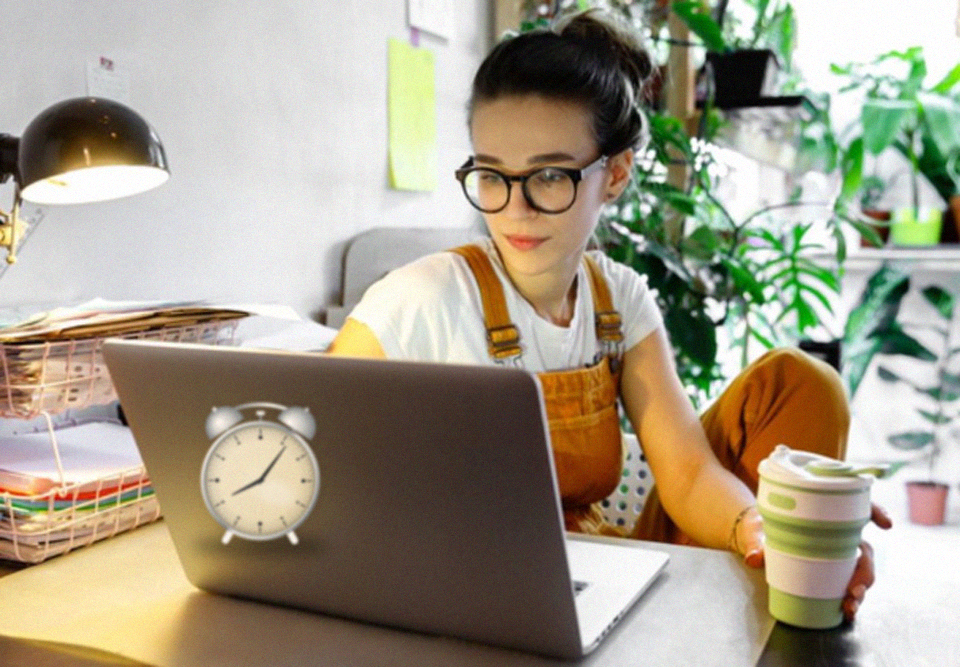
8:06
